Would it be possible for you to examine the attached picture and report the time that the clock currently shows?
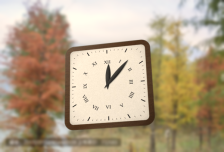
12:07
